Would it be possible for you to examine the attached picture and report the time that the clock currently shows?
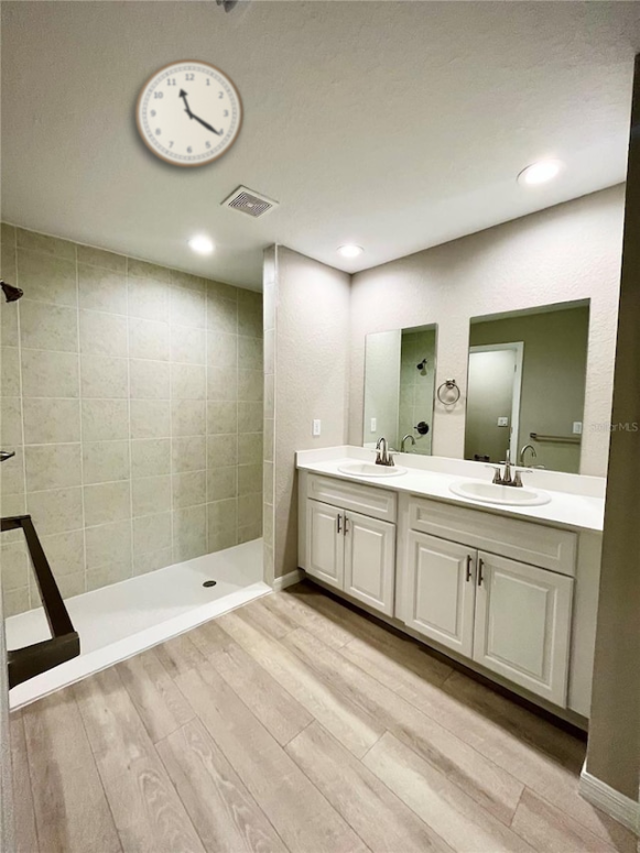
11:21
